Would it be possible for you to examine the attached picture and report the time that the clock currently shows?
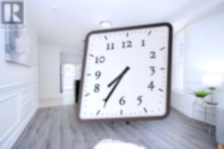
7:35
